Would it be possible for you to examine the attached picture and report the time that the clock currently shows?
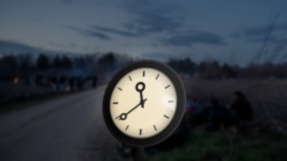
11:39
